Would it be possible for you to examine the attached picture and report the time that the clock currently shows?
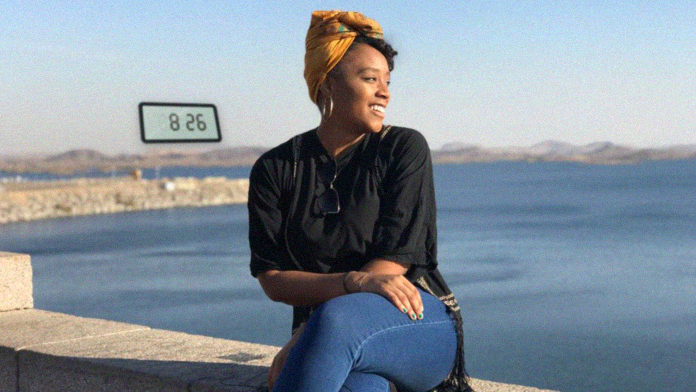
8:26
